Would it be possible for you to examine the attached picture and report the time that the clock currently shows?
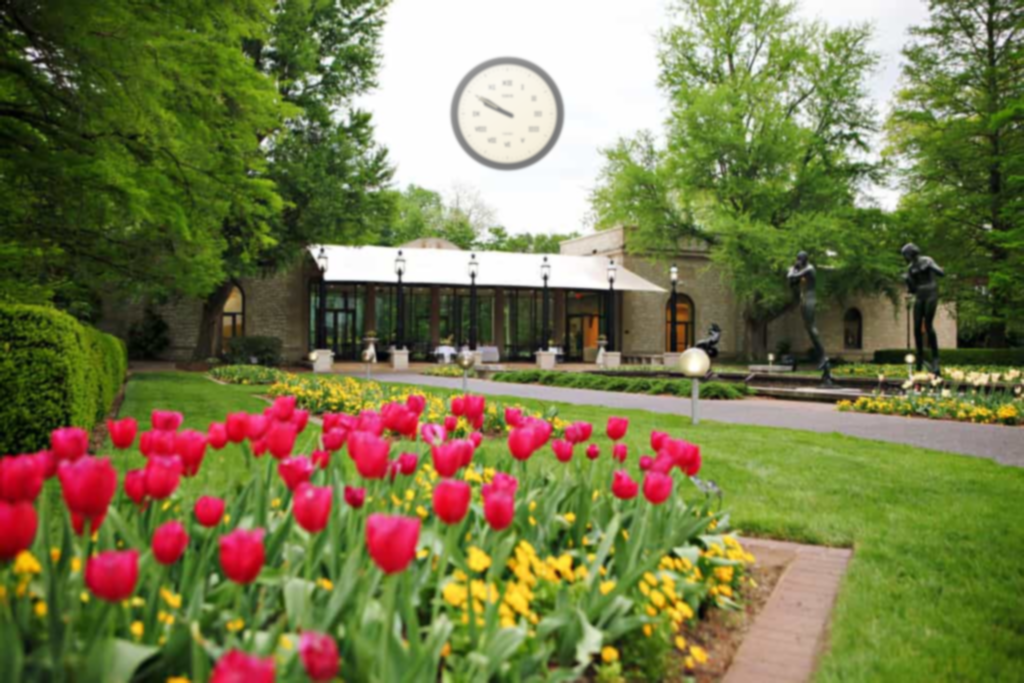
9:50
